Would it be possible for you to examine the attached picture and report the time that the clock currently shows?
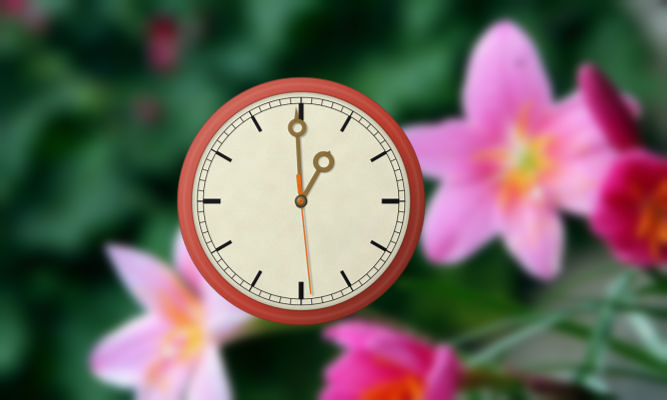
12:59:29
